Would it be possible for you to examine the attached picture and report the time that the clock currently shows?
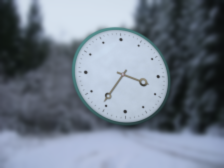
3:36
